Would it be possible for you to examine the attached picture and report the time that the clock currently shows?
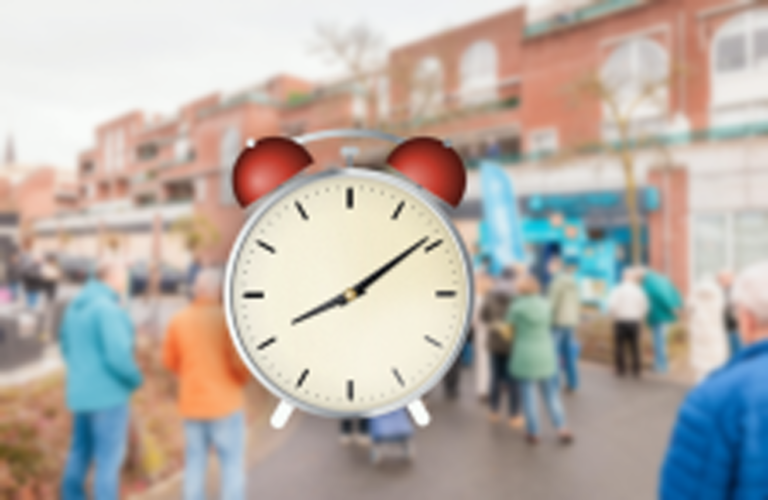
8:09
